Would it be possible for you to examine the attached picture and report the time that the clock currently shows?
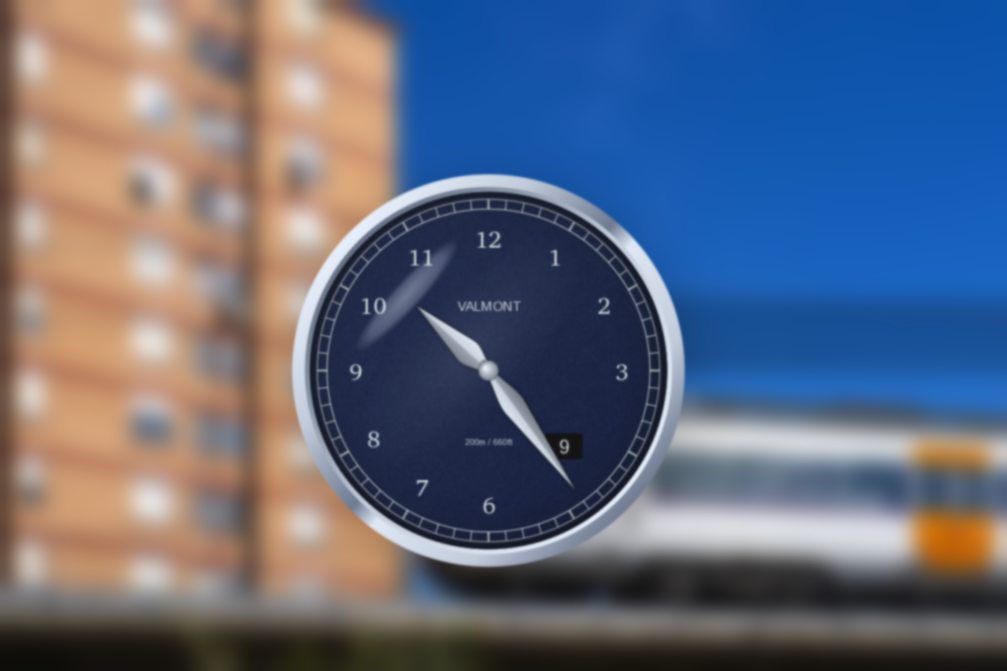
10:24
